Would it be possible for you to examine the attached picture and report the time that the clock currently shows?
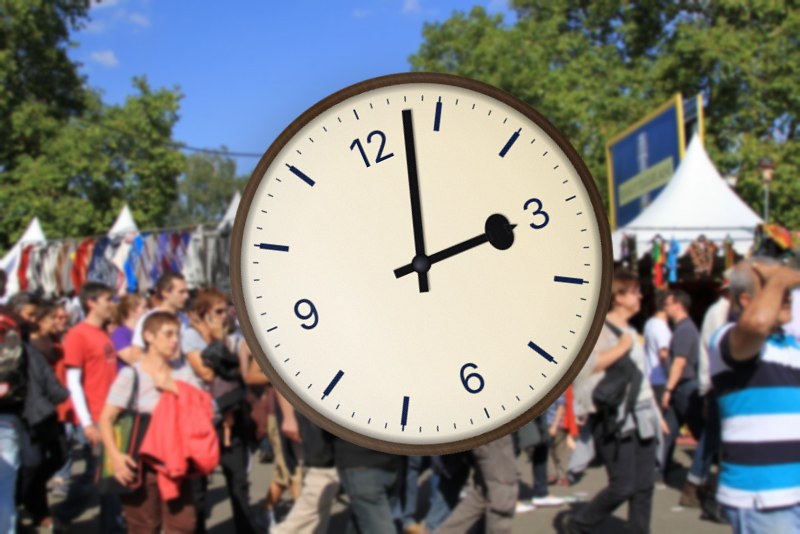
3:03
